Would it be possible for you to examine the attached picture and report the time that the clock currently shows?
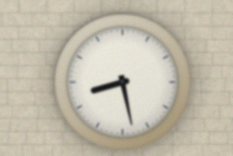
8:28
